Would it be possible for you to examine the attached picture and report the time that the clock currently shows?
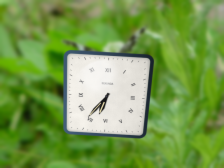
6:36
